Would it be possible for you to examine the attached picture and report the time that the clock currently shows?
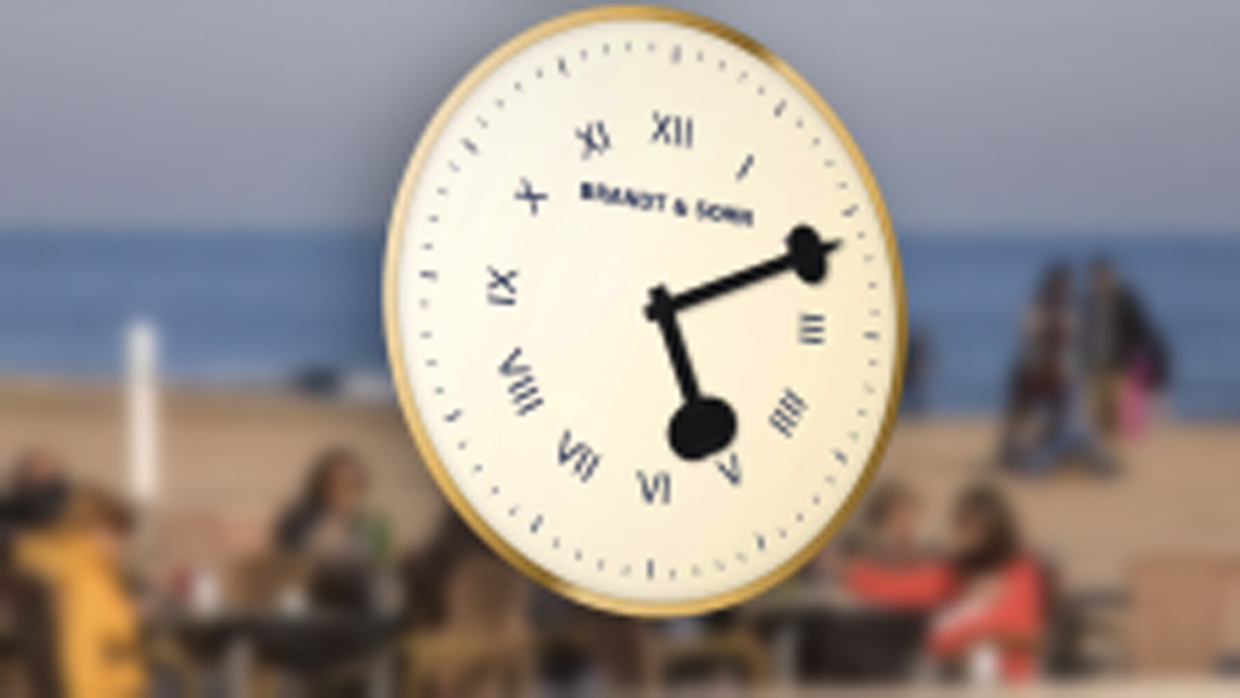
5:11
